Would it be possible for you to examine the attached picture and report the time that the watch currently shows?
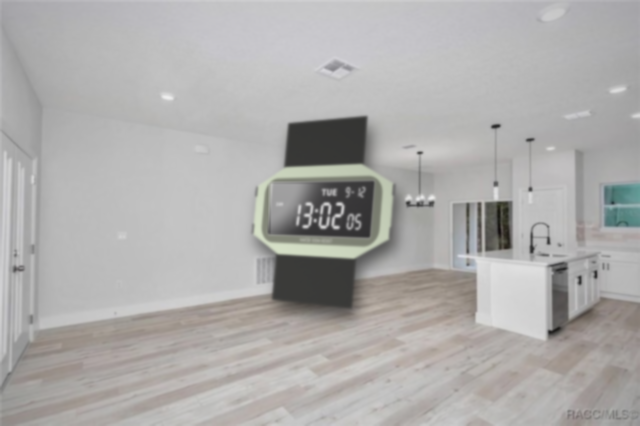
13:02:05
